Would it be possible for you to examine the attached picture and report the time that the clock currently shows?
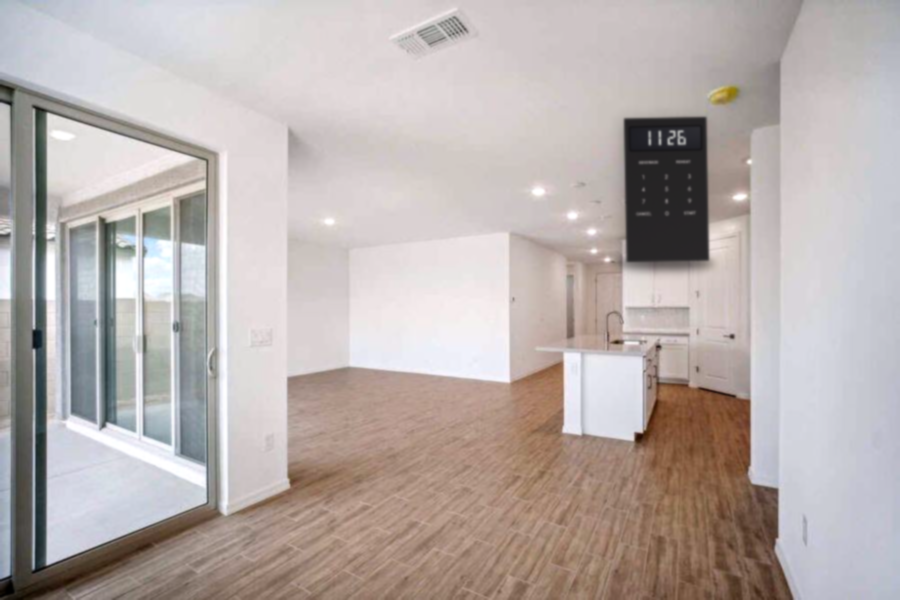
11:26
